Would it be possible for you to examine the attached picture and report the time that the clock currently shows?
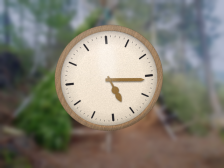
5:16
